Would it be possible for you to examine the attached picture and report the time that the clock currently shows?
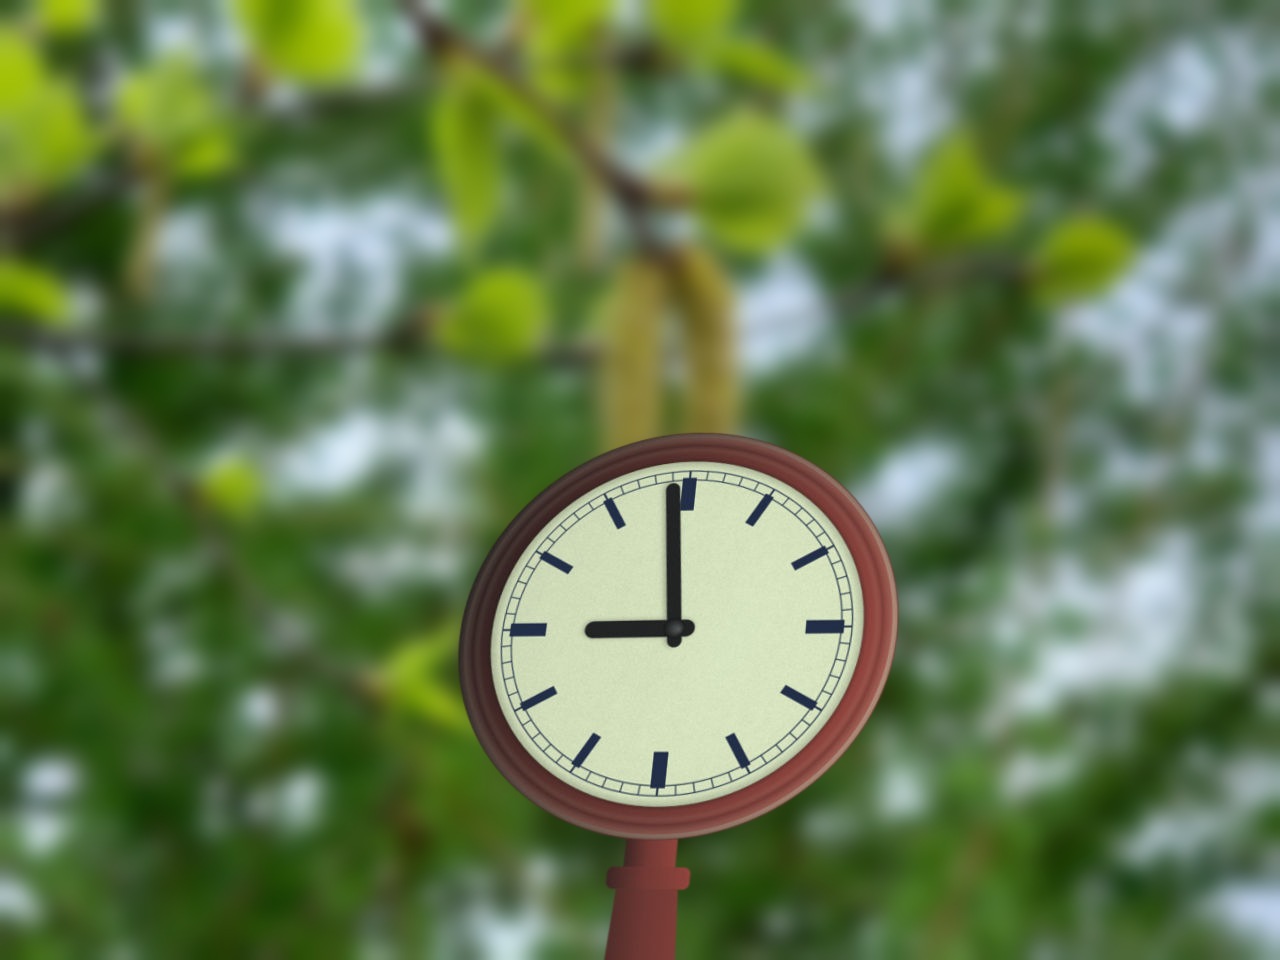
8:59
